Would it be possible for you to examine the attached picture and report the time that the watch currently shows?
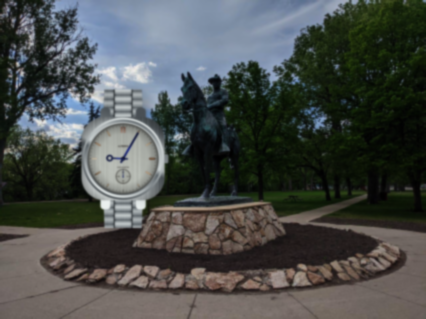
9:05
